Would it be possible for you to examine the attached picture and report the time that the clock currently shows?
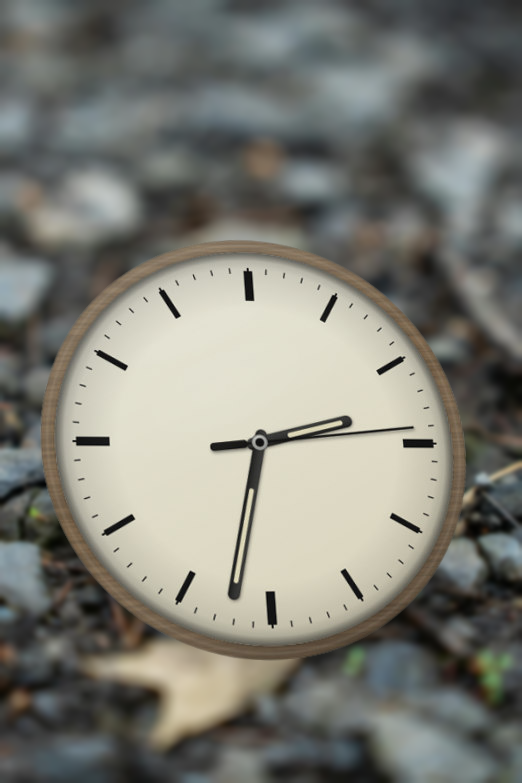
2:32:14
